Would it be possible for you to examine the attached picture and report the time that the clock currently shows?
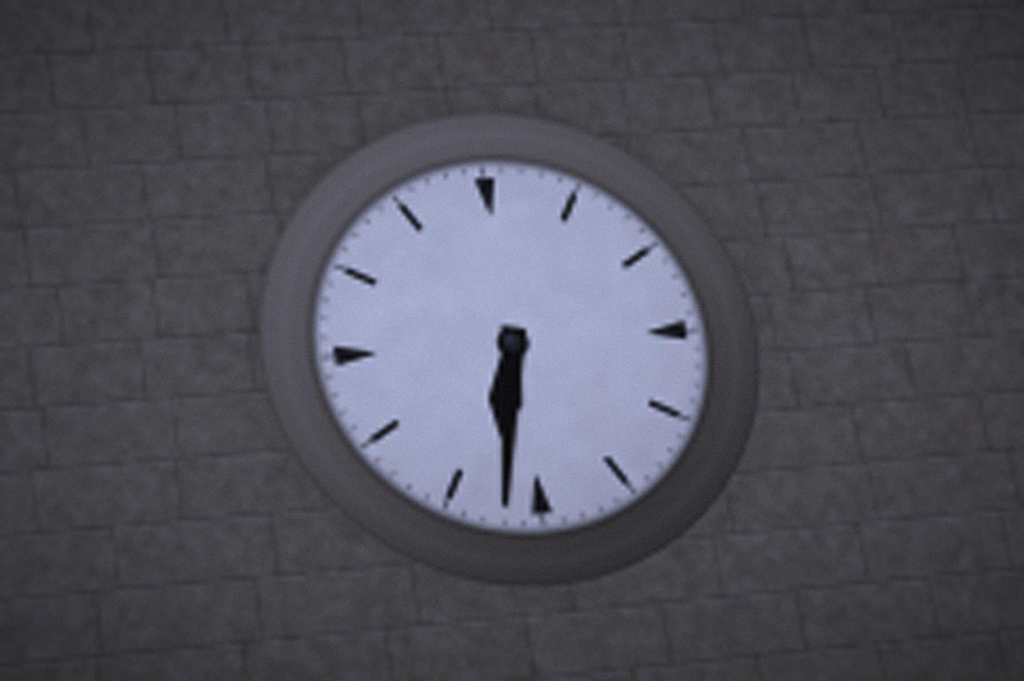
6:32
